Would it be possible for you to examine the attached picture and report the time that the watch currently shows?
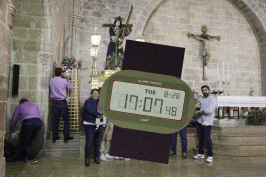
17:07:48
